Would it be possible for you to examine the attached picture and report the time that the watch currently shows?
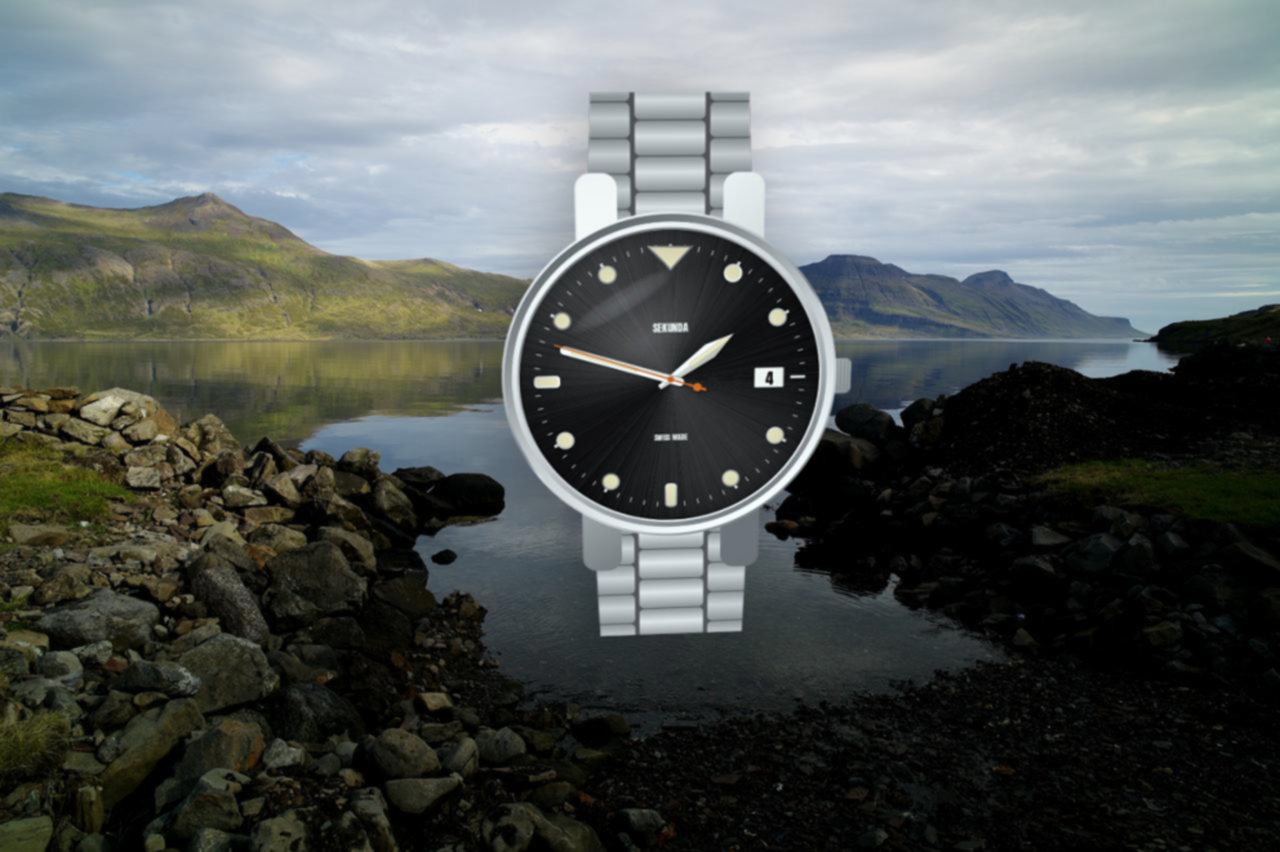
1:47:48
